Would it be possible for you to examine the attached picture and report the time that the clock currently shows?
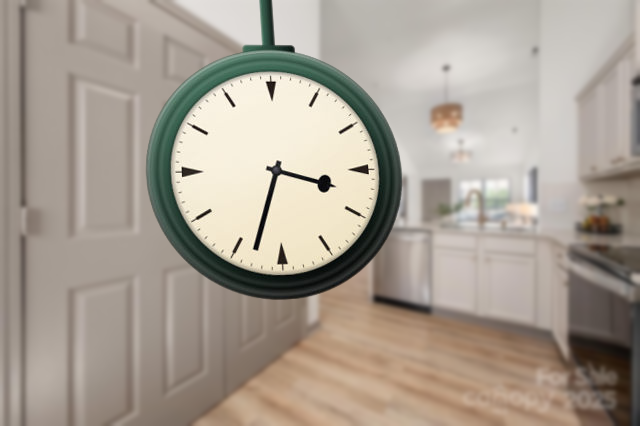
3:33
